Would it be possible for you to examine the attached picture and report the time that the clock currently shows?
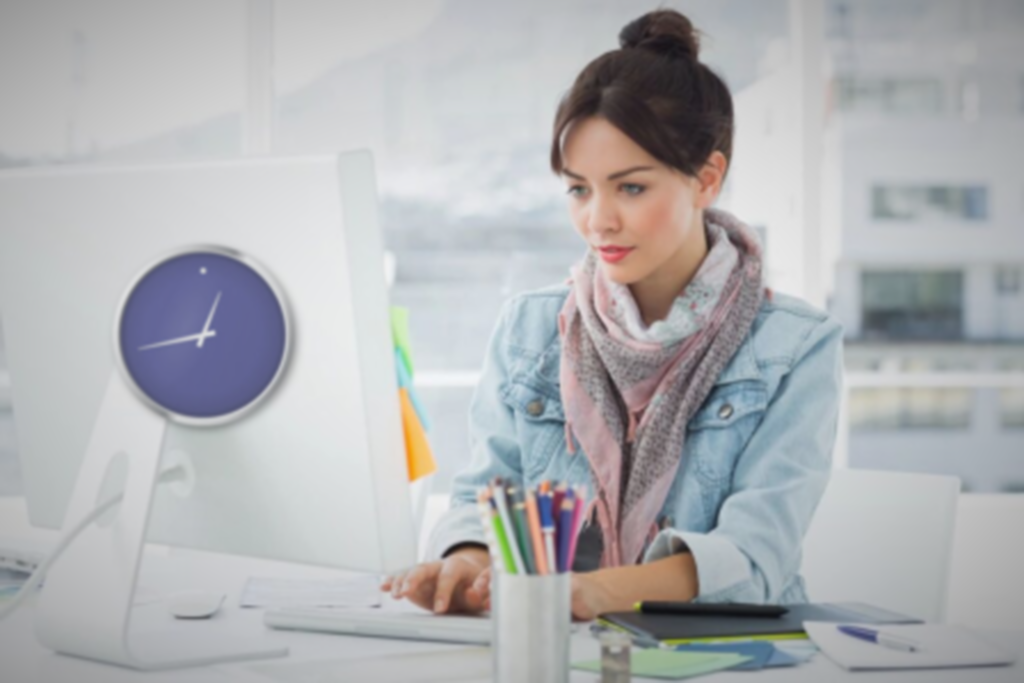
12:43
